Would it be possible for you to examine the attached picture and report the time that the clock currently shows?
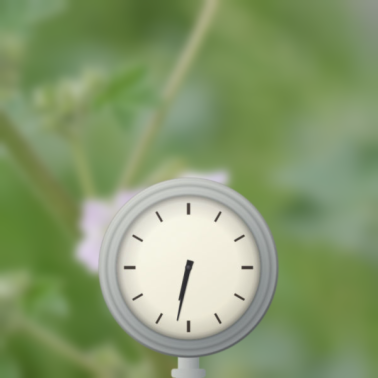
6:32
